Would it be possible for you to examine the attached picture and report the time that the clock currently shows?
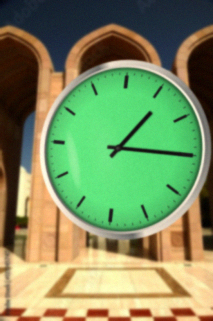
1:15
